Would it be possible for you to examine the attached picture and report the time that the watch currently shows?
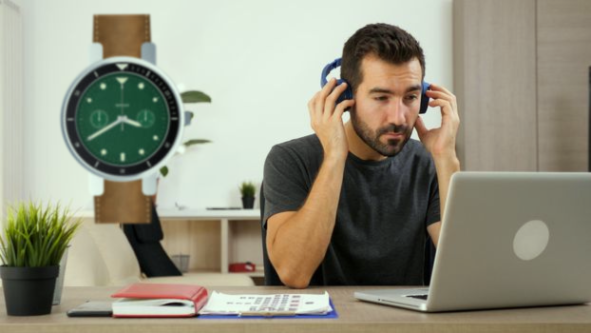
3:40
